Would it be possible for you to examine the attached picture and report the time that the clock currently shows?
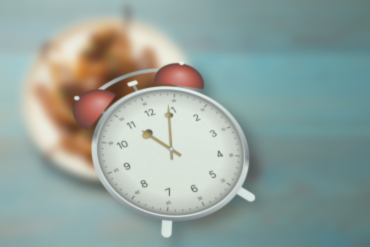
11:04
